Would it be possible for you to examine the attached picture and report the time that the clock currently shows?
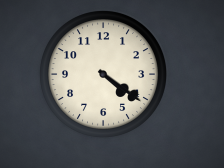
4:21
